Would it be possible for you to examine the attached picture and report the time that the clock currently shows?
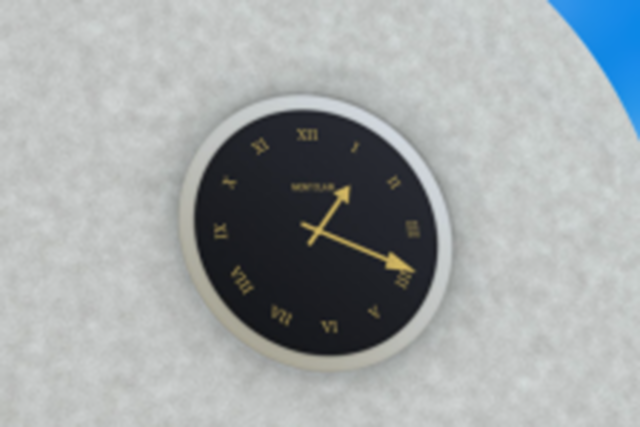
1:19
